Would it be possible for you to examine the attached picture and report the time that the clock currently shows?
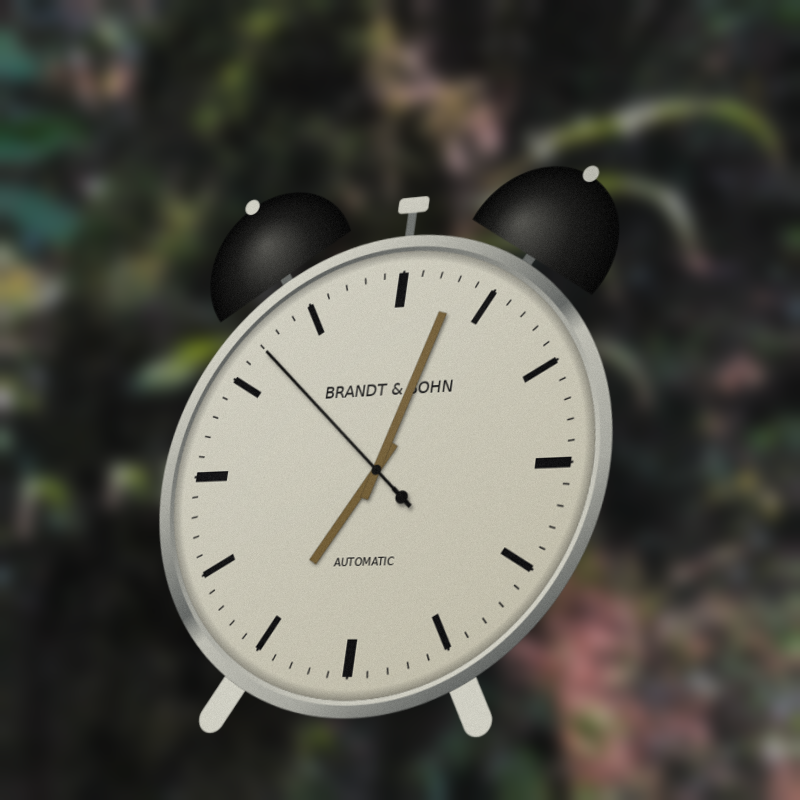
7:02:52
